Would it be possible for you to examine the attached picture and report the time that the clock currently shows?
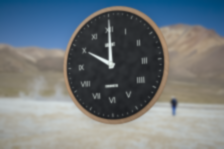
10:00
